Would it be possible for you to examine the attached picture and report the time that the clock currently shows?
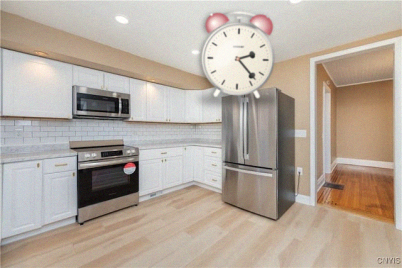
2:23
